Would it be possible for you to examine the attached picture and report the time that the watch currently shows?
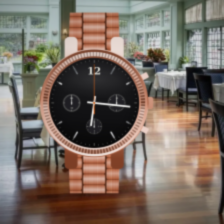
6:16
